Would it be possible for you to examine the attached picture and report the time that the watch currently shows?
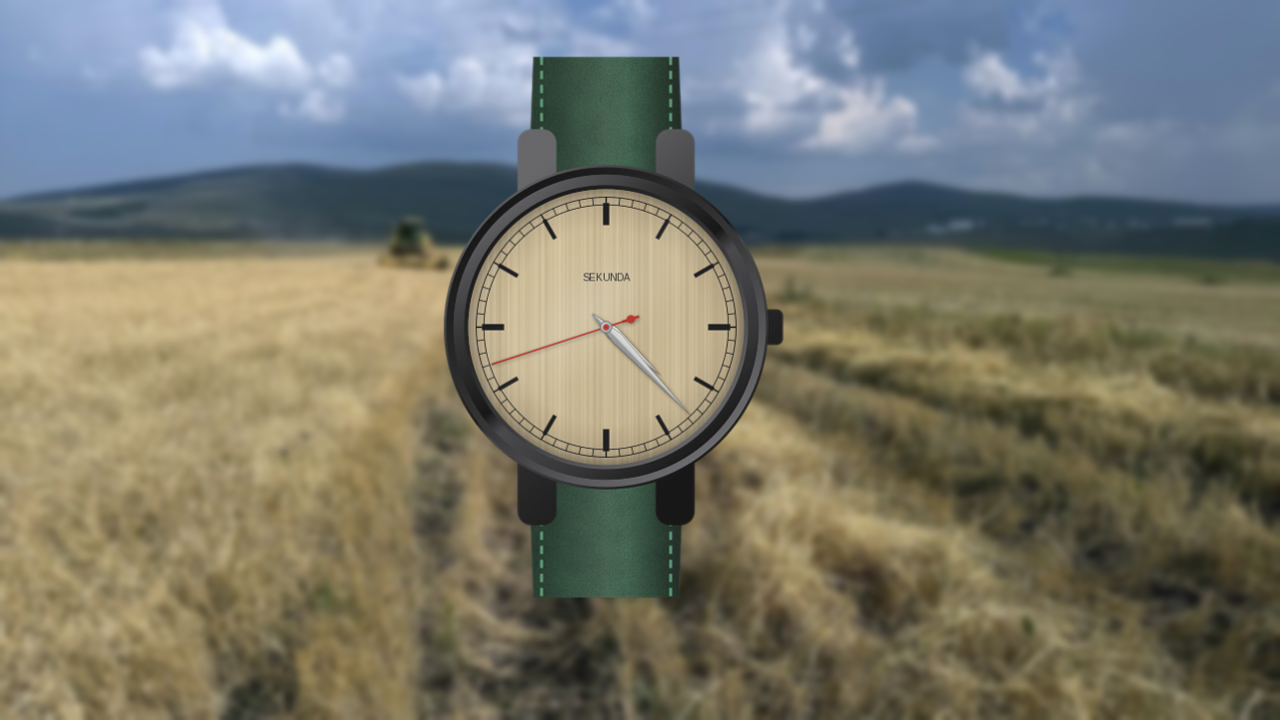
4:22:42
